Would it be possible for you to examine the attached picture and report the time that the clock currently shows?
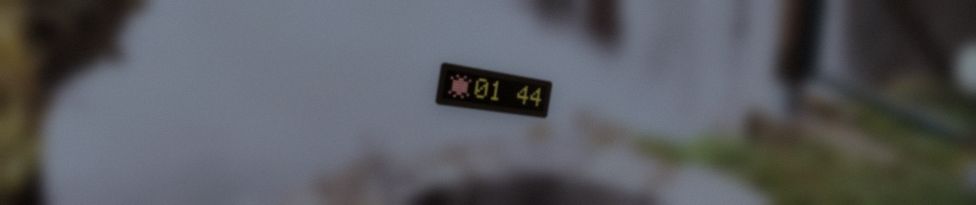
1:44
